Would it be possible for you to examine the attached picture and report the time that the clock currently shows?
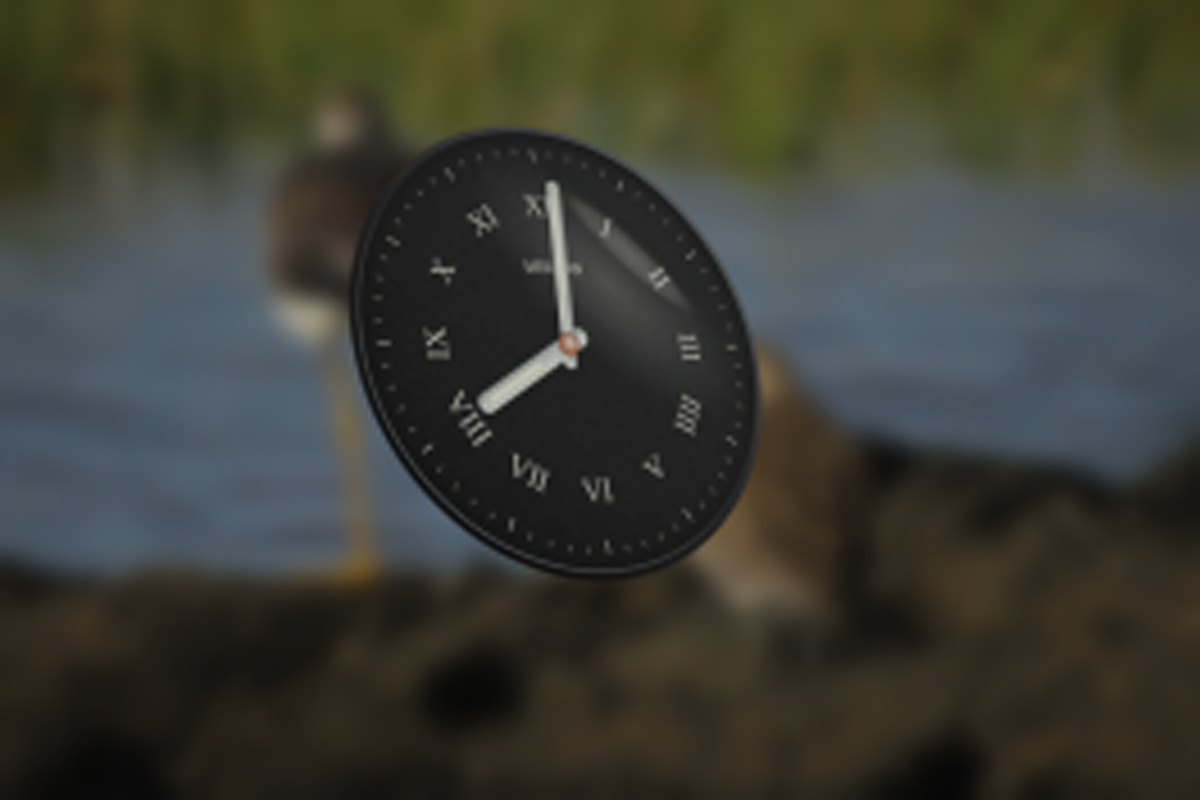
8:01
